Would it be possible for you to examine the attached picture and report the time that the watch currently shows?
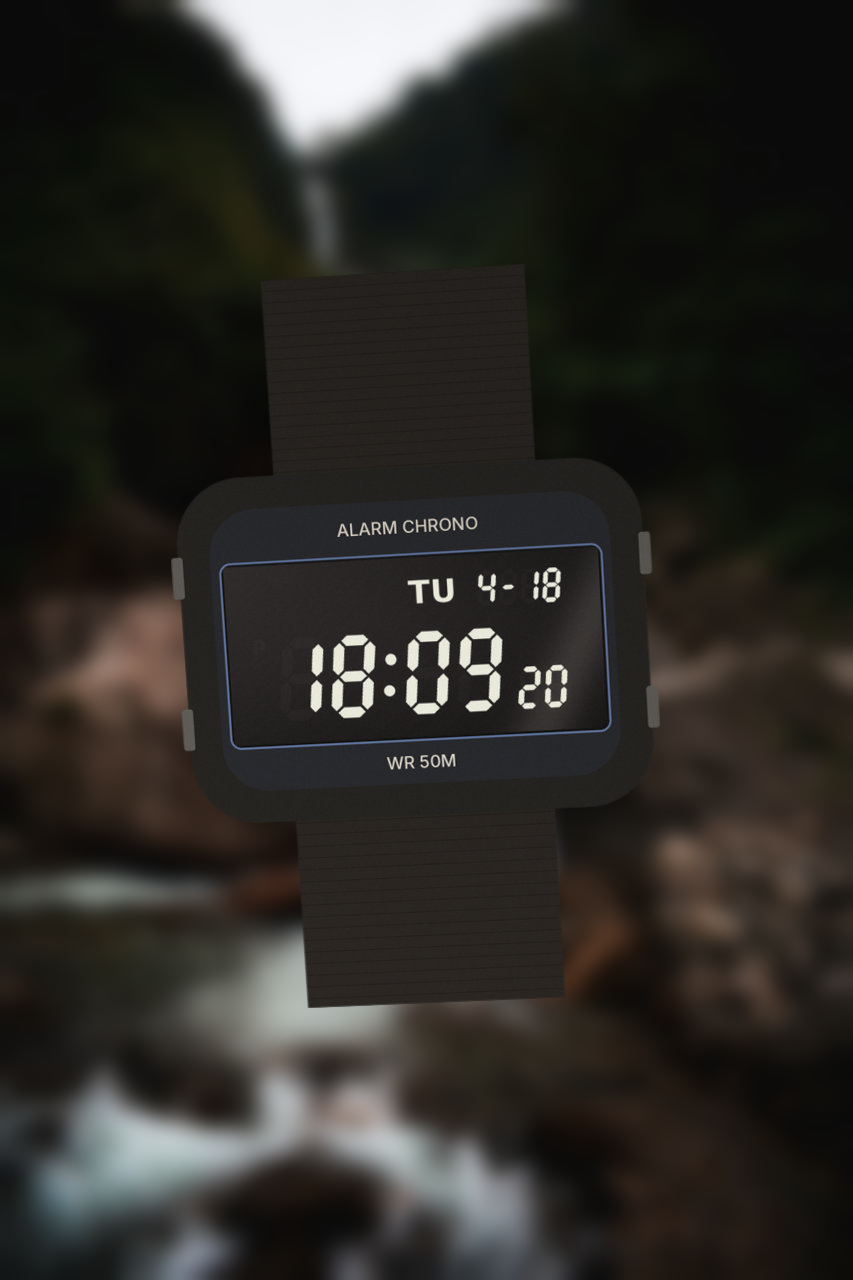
18:09:20
